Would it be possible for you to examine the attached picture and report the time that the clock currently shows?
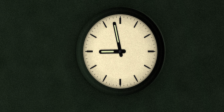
8:58
